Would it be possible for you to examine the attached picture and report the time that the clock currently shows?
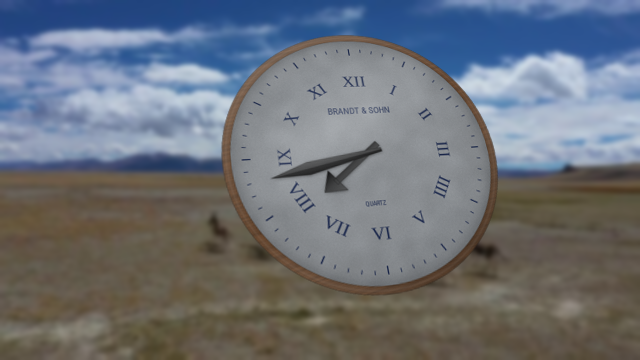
7:43
